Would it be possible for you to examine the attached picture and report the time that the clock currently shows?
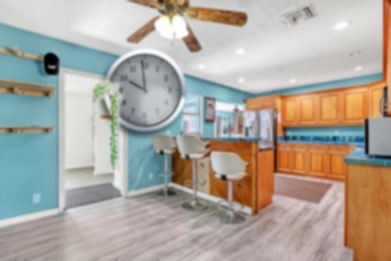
9:59
